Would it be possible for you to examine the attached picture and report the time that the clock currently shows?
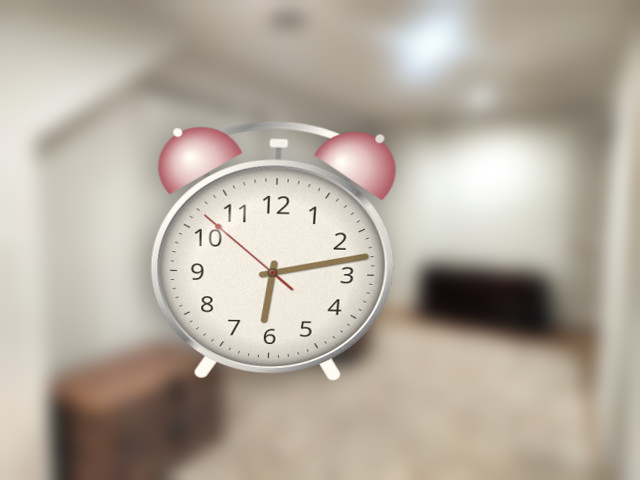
6:12:52
